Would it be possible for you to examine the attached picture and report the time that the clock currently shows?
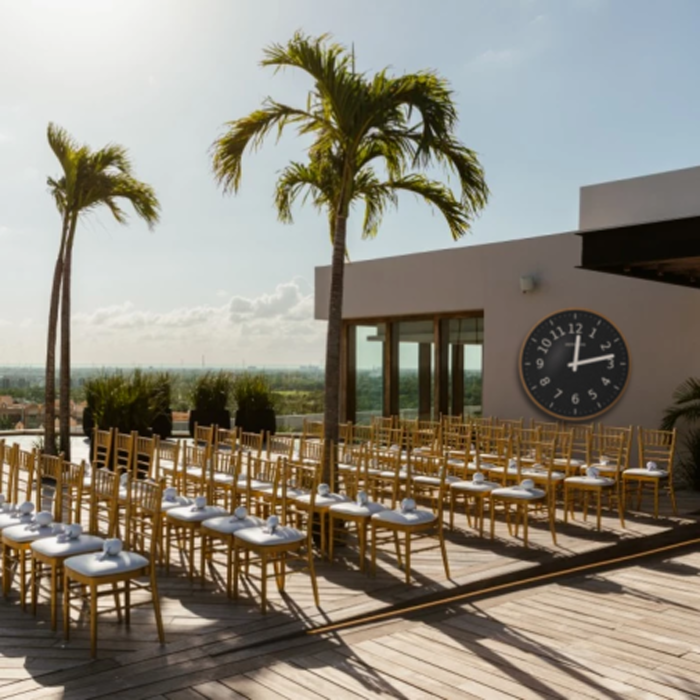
12:13
